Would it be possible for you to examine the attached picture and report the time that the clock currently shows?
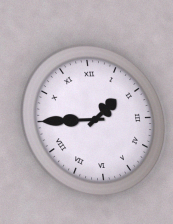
1:45
